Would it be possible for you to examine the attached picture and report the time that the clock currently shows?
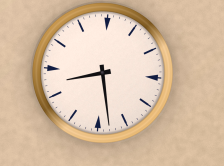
8:28
